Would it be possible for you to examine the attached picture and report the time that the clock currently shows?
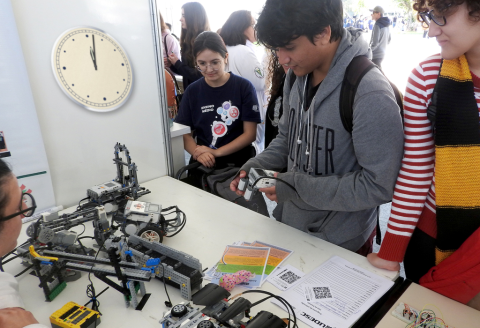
12:02
